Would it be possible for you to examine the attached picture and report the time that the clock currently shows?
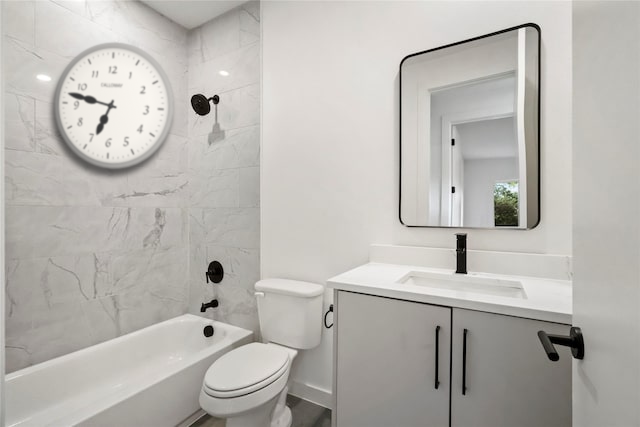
6:47
